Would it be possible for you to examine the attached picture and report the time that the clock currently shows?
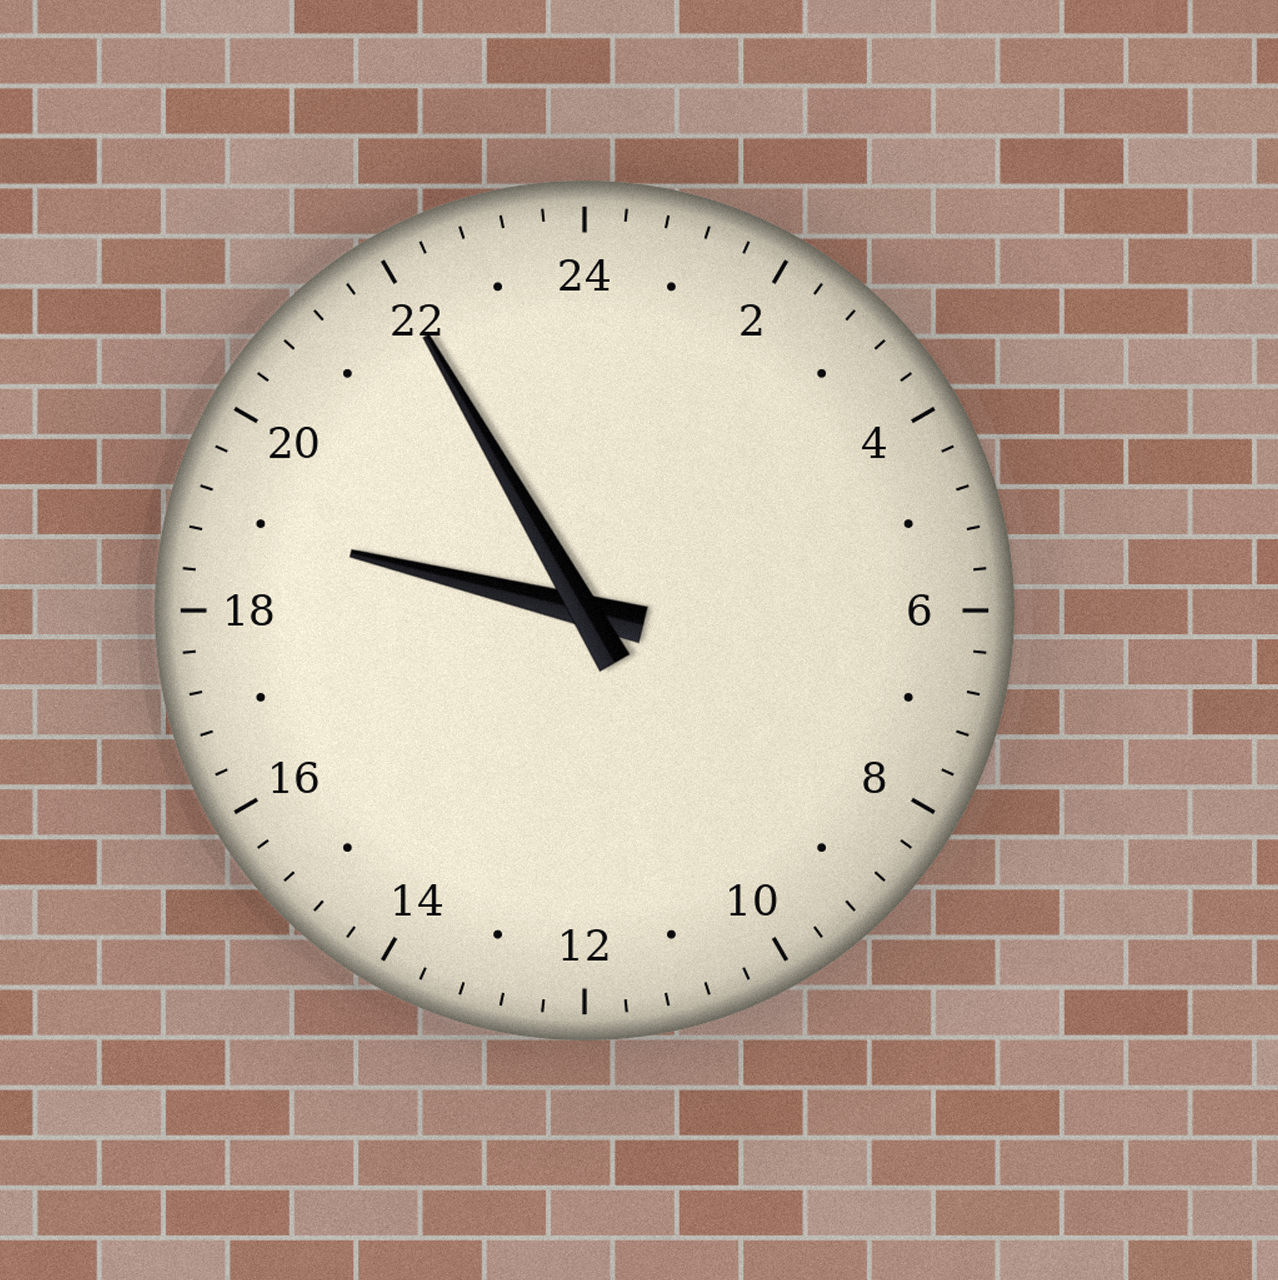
18:55
